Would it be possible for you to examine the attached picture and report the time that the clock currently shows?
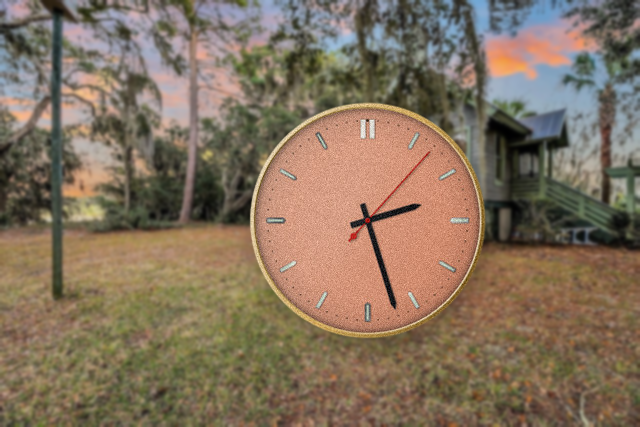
2:27:07
